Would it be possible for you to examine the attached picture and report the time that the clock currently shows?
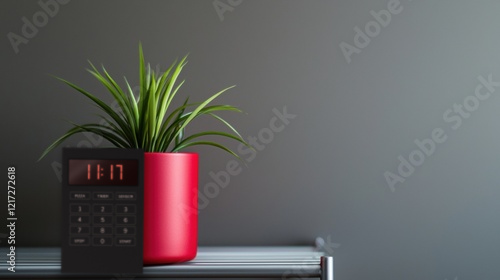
11:17
